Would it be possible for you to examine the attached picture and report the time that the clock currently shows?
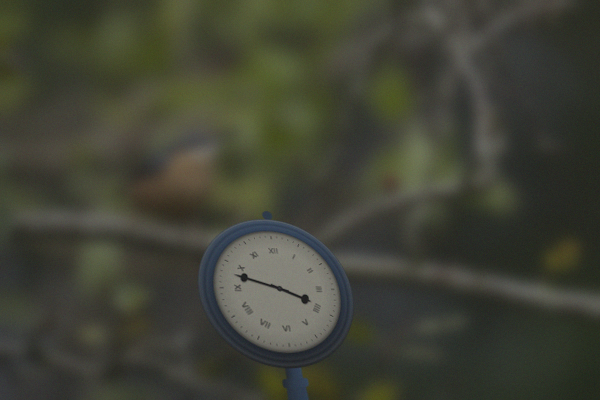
3:48
